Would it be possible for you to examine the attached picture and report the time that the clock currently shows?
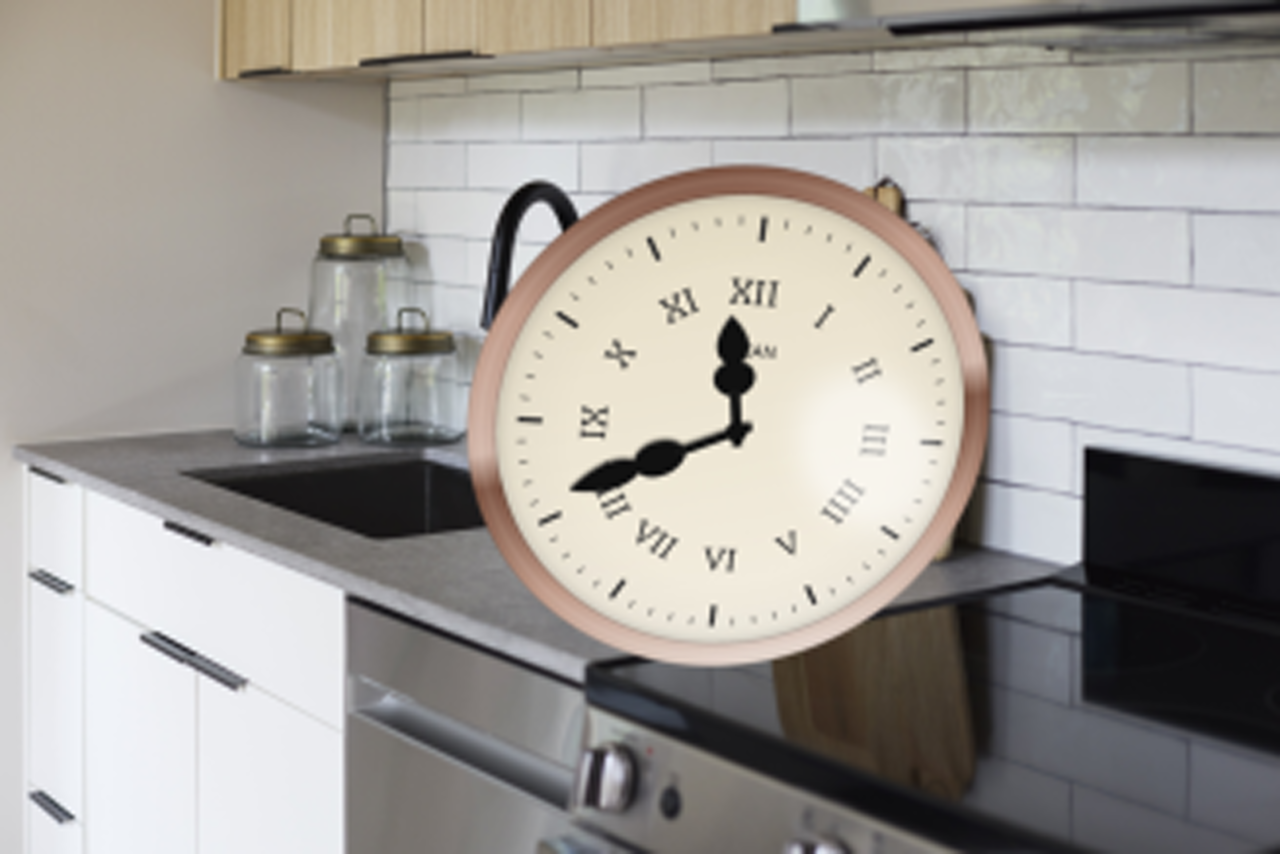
11:41
